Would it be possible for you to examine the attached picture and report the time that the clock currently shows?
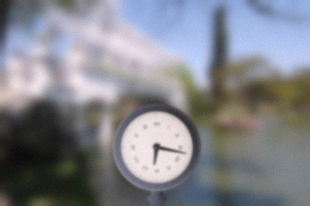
6:17
